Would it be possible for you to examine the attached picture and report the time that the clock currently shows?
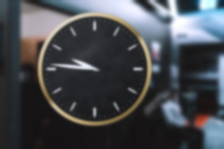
9:46
